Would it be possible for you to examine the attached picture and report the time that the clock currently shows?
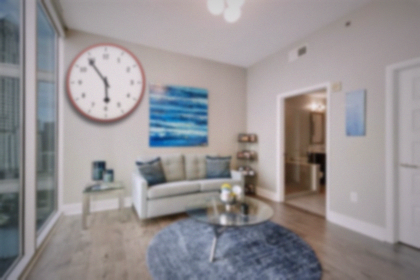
5:54
